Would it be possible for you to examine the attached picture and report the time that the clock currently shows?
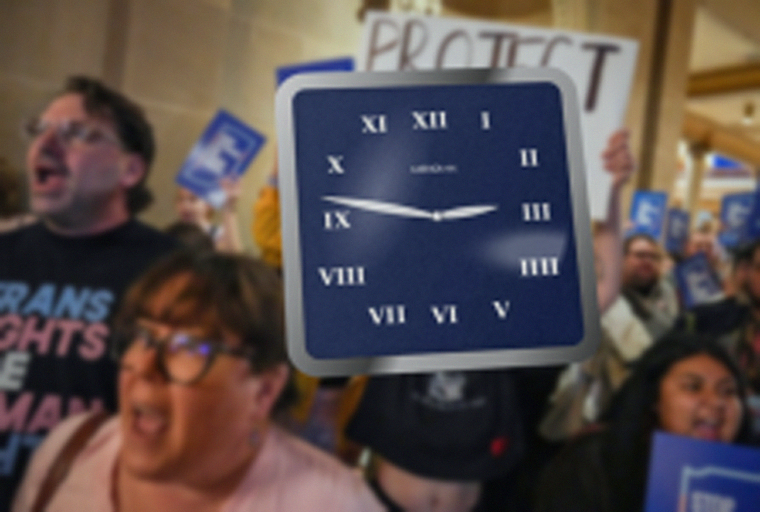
2:47
